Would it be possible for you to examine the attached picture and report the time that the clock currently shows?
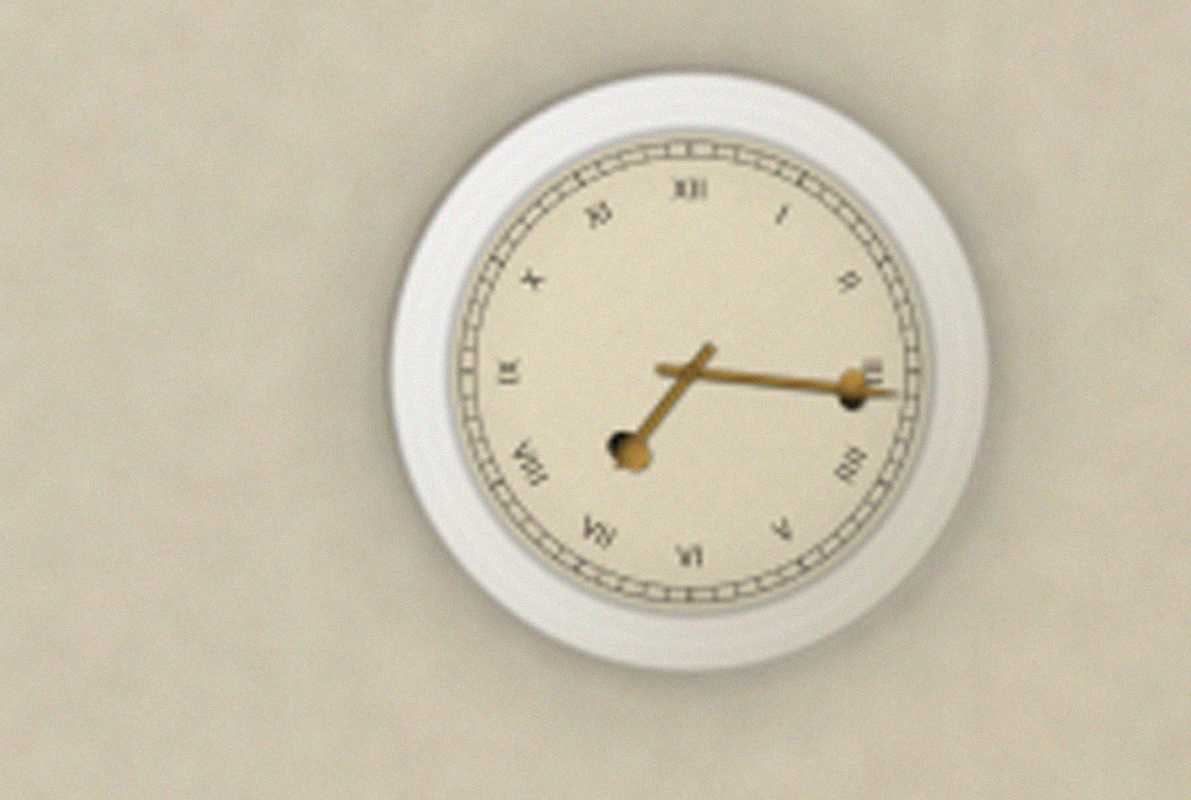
7:16
